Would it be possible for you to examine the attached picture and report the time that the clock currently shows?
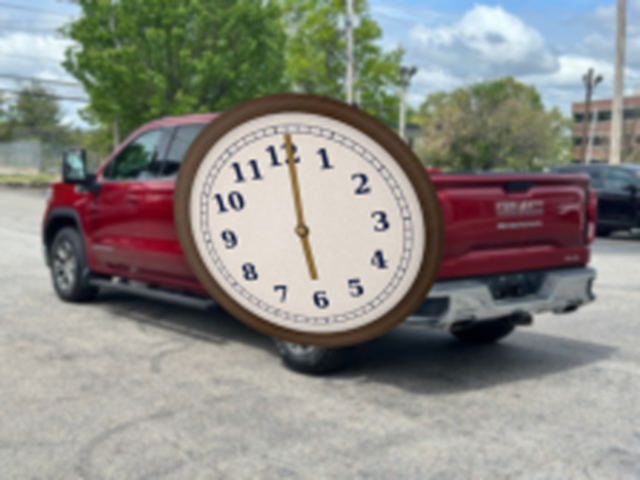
6:01
